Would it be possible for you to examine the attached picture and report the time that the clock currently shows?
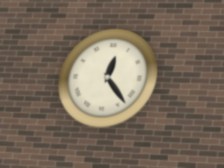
12:23
